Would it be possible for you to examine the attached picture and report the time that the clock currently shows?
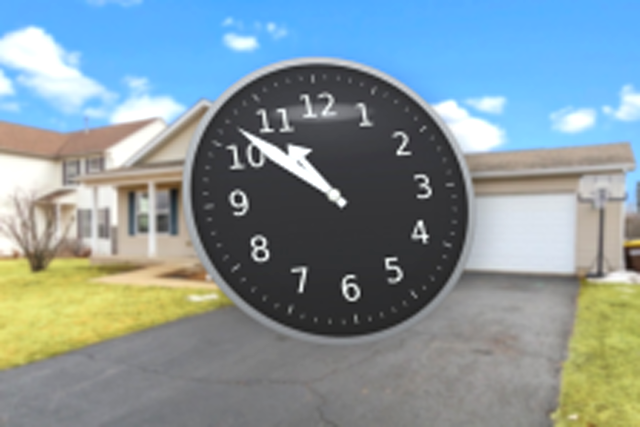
10:52
